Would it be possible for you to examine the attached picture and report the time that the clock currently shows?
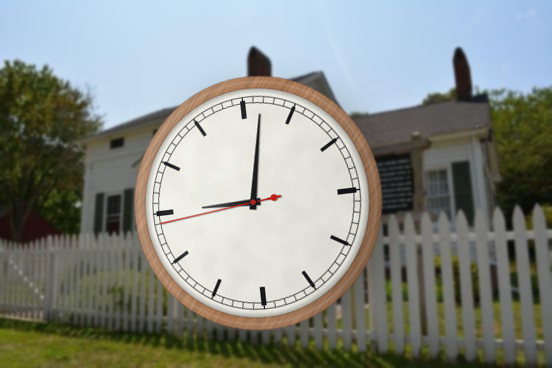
9:01:44
